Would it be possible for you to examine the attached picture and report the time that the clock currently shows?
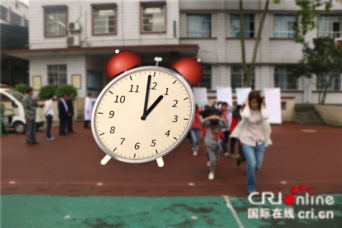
12:59
